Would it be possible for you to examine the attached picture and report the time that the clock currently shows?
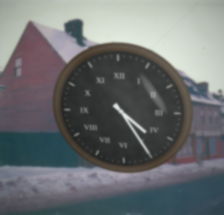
4:25
